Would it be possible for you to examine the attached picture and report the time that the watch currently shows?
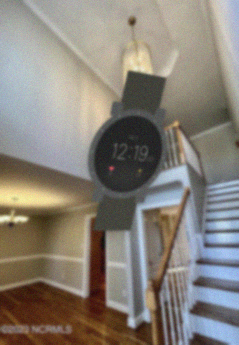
12:19
